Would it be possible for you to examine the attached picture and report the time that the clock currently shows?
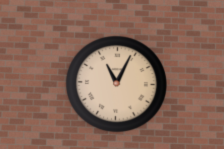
11:04
